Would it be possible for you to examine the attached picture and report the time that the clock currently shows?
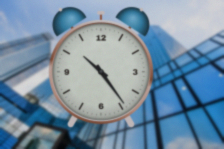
10:24
